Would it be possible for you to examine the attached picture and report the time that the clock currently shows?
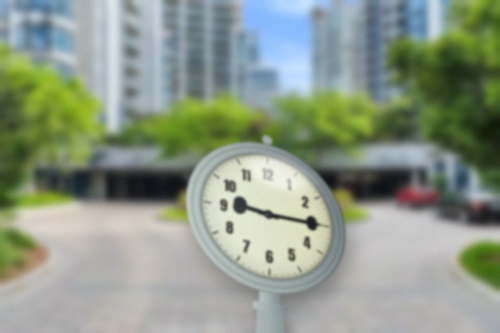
9:15
